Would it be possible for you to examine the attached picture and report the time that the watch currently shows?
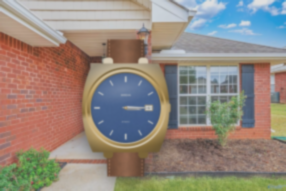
3:15
